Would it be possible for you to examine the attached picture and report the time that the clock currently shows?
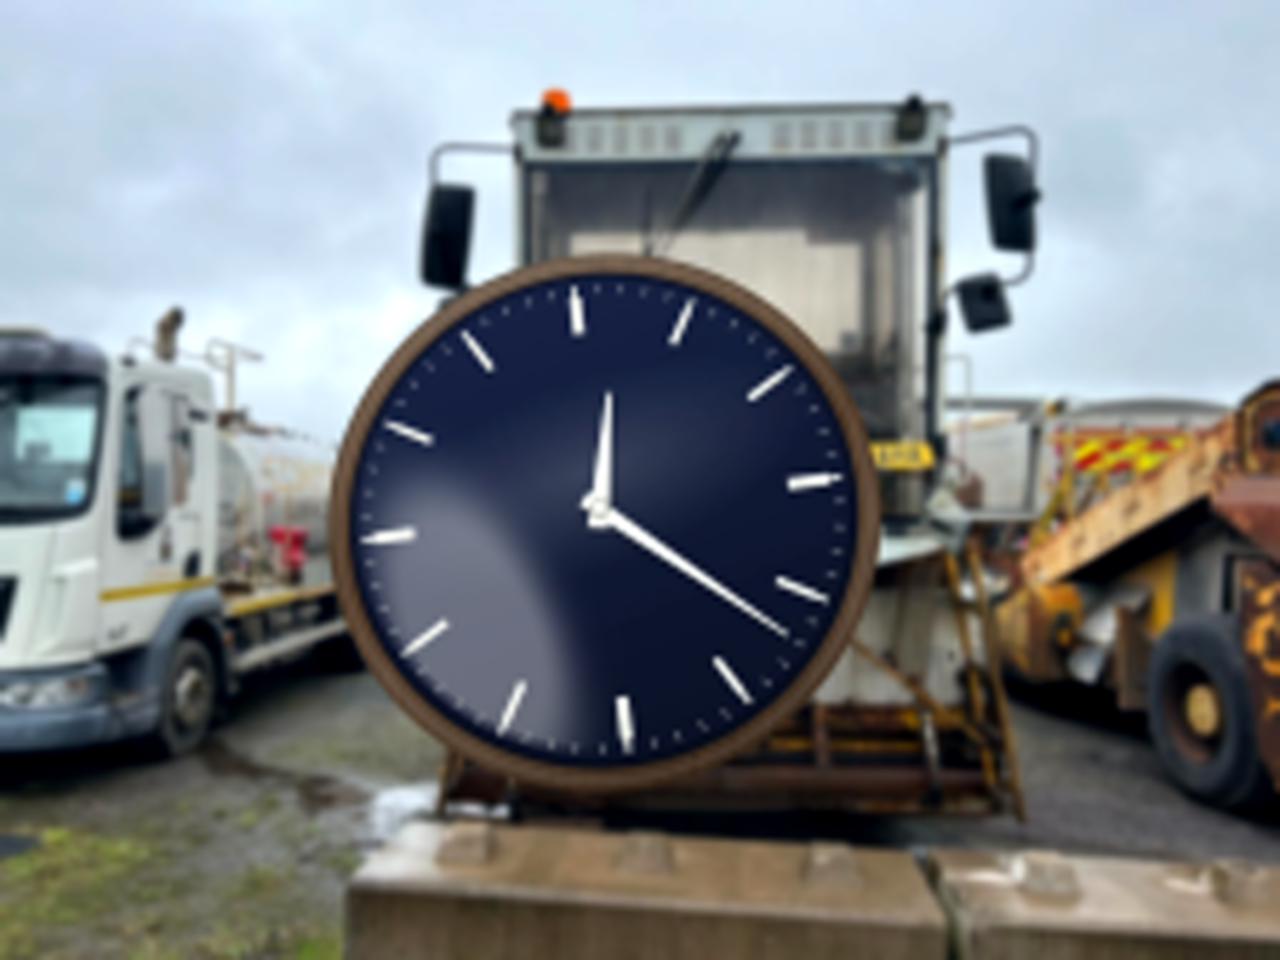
12:22
